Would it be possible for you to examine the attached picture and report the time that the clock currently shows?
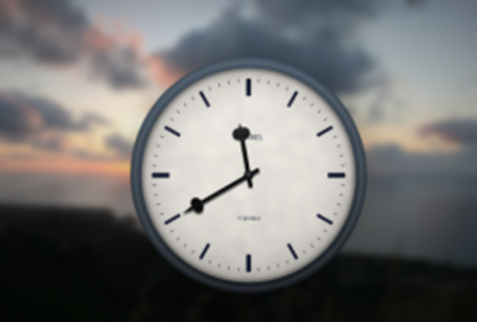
11:40
